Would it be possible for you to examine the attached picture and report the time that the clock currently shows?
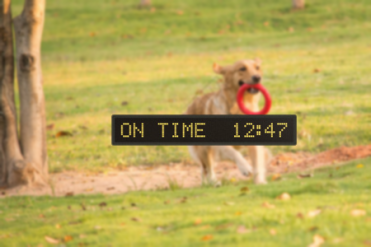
12:47
